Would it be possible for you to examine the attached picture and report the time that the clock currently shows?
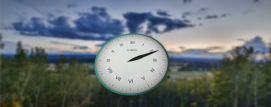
2:11
